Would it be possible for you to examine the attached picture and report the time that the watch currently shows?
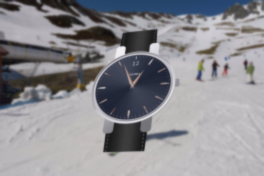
12:56
